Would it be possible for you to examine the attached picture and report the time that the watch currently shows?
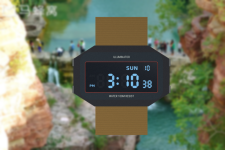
3:10:38
